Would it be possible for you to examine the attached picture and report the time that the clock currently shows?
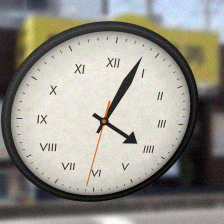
4:03:31
